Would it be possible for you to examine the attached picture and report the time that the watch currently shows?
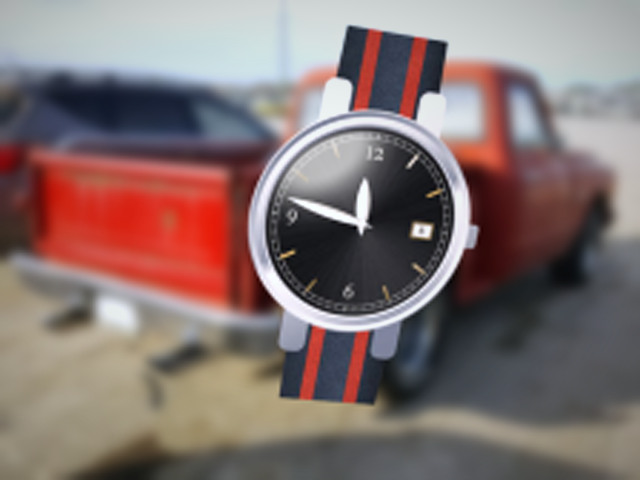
11:47
